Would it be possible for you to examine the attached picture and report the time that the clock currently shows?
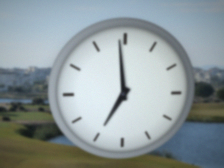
6:59
